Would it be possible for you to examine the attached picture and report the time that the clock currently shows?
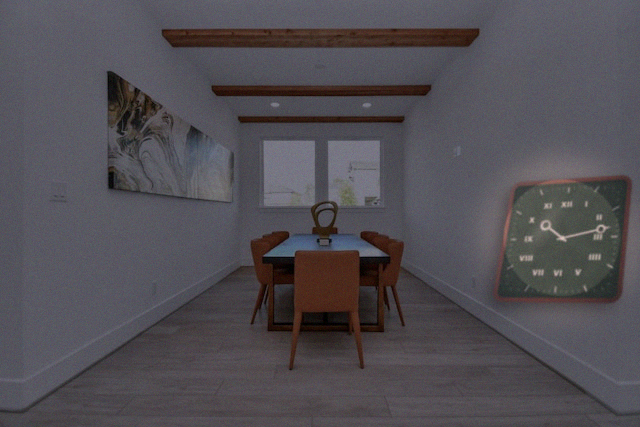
10:13
